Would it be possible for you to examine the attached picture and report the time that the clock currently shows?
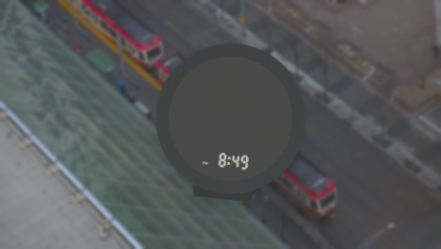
8:49
